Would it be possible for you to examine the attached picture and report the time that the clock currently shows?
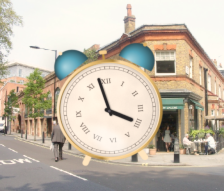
3:58
